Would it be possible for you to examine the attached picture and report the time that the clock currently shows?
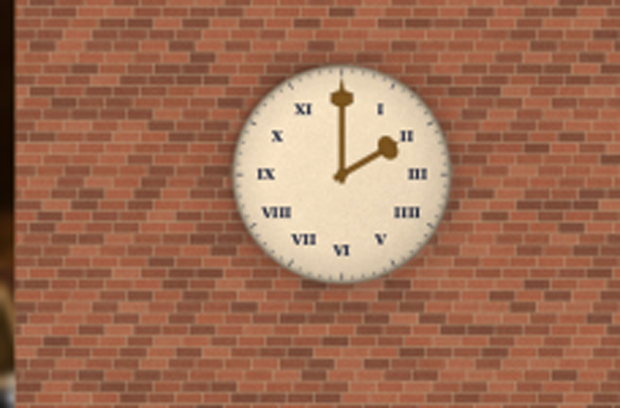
2:00
